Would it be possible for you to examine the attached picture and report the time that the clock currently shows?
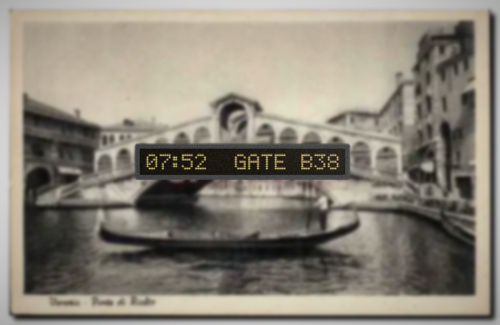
7:52
